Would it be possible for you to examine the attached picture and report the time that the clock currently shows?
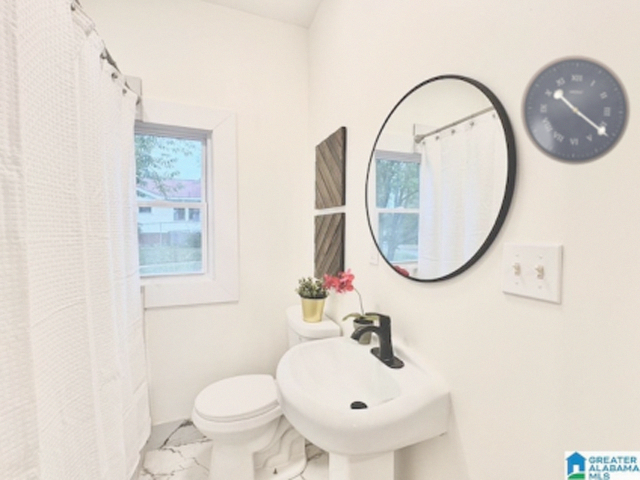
10:21
